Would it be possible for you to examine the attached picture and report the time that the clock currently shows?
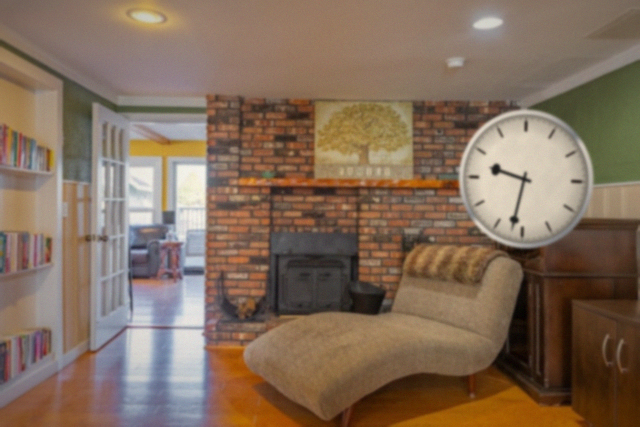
9:32
